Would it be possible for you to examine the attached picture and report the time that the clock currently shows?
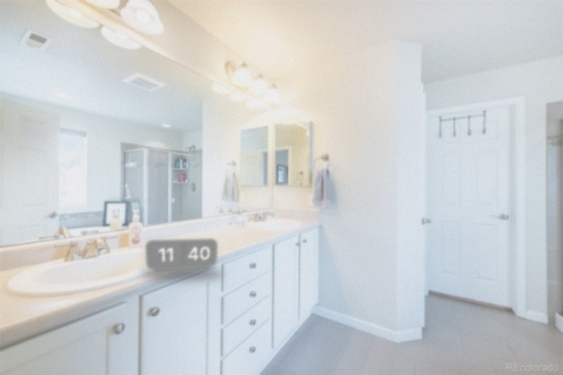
11:40
